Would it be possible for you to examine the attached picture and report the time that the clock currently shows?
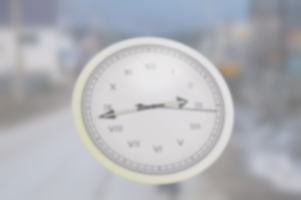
2:43:16
